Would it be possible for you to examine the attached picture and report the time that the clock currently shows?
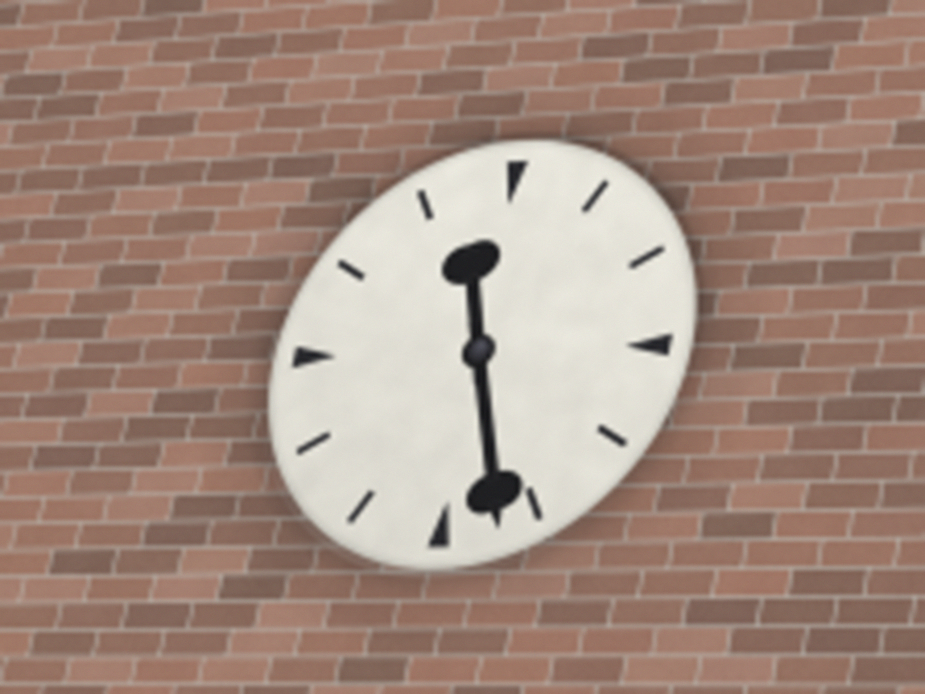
11:27
